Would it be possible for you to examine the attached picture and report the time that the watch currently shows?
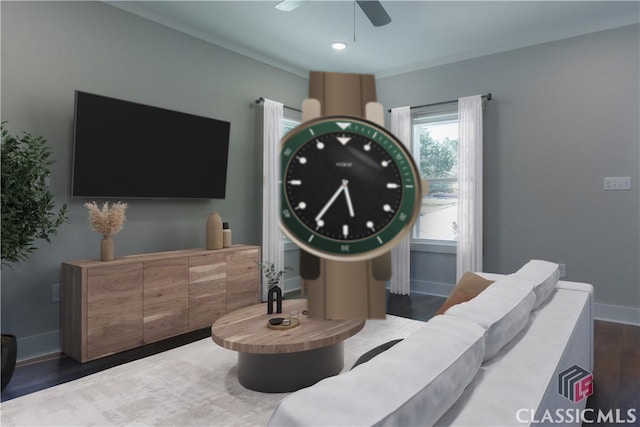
5:36
